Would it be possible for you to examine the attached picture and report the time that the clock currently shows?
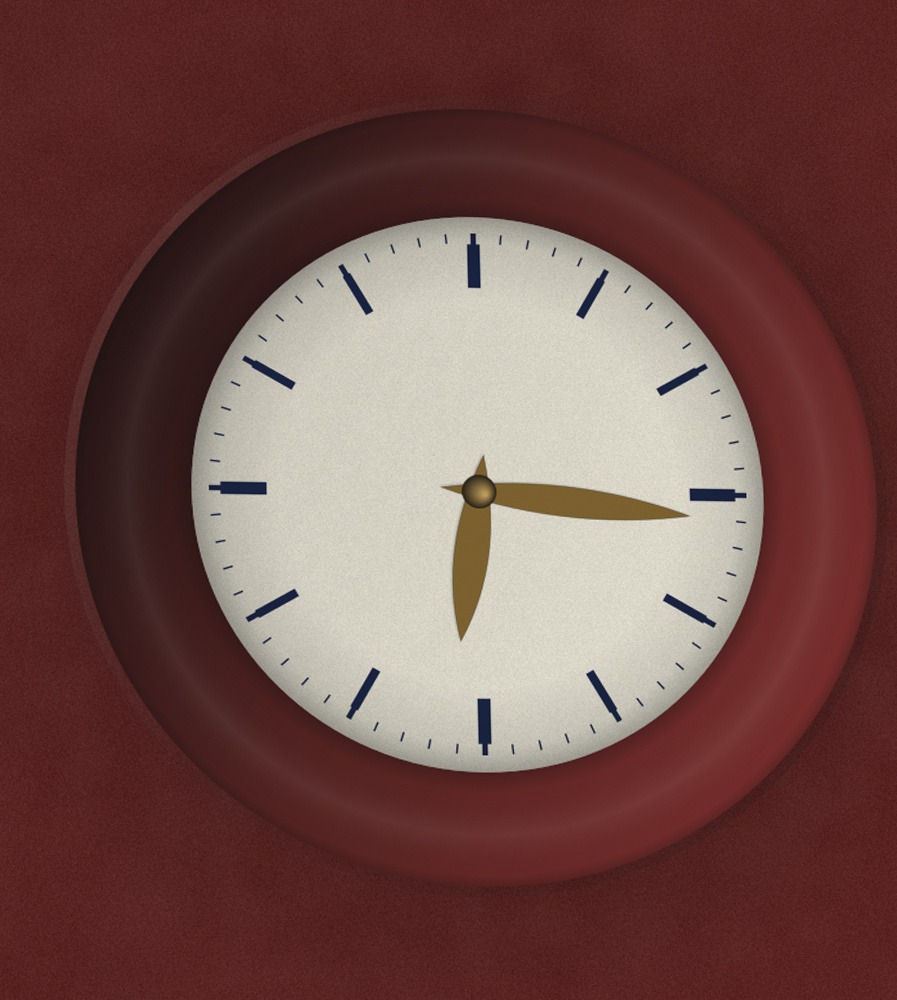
6:16
